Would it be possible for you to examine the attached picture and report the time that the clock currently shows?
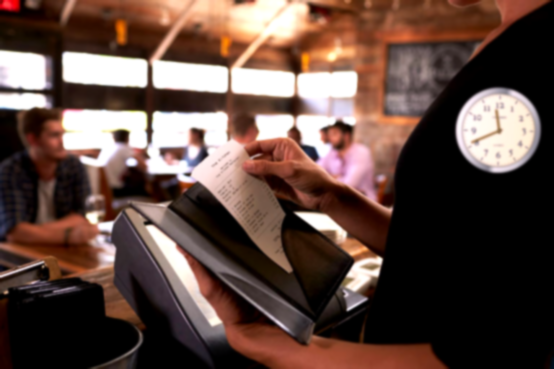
11:41
